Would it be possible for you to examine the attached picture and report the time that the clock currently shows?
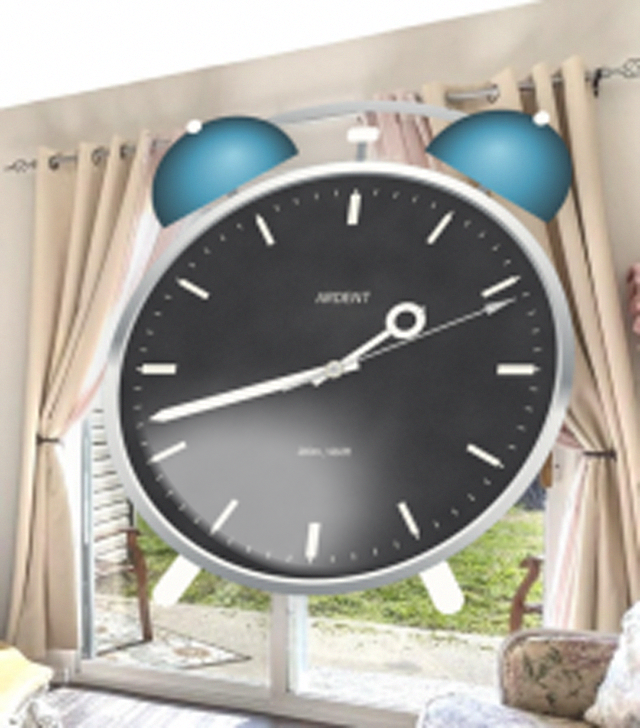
1:42:11
